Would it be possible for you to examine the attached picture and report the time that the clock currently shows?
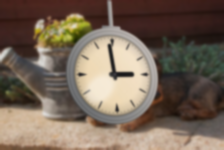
2:59
